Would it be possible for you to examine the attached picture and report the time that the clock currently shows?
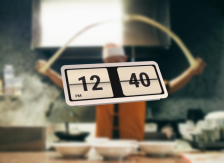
12:40
